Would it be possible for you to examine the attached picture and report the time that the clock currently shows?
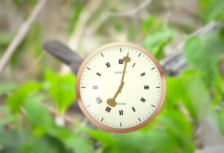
7:02
